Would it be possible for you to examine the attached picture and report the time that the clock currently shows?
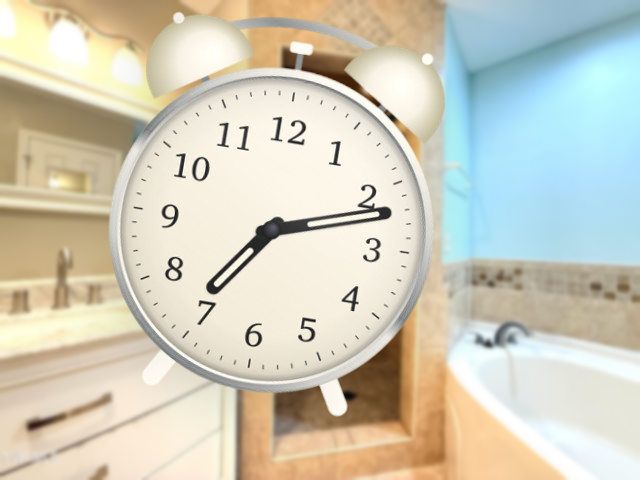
7:12
